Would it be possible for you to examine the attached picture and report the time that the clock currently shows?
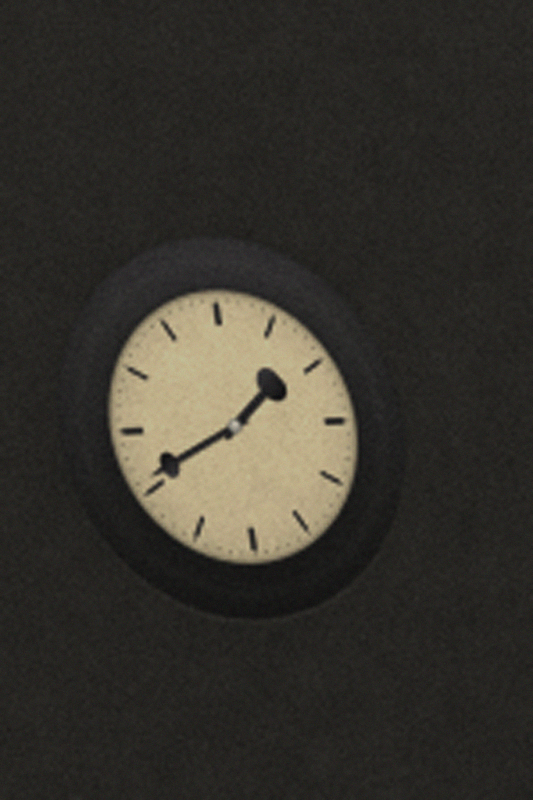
1:41
